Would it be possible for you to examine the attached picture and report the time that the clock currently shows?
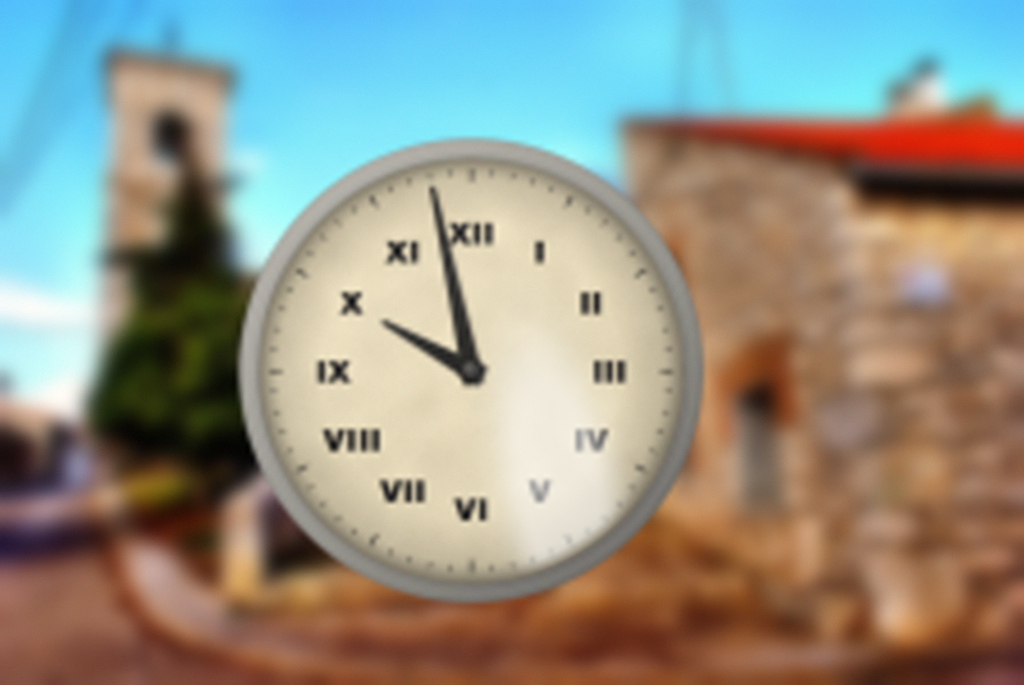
9:58
